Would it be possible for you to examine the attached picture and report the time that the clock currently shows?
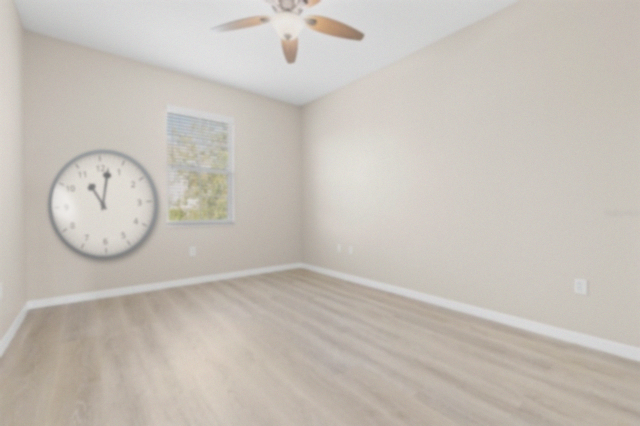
11:02
